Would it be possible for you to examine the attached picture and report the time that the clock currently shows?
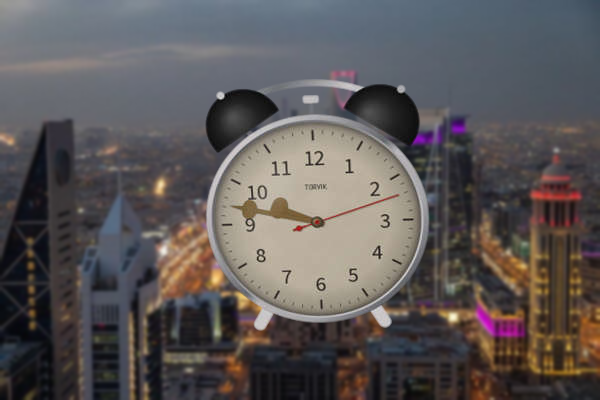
9:47:12
